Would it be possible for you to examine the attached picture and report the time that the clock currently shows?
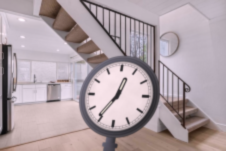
12:36
